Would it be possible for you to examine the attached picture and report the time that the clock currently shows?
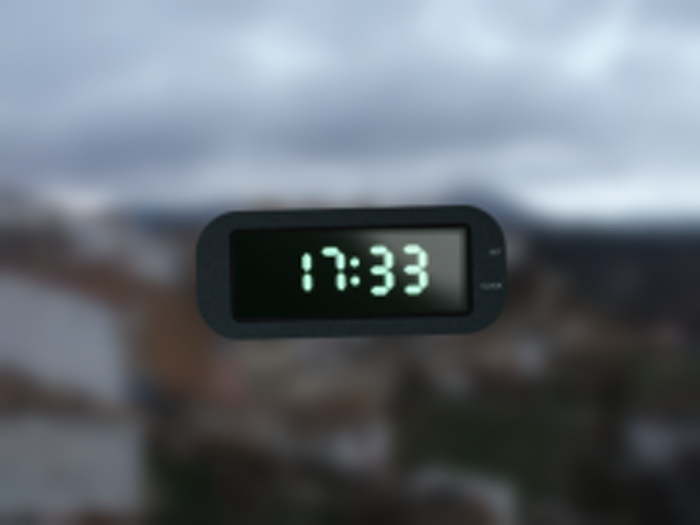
17:33
